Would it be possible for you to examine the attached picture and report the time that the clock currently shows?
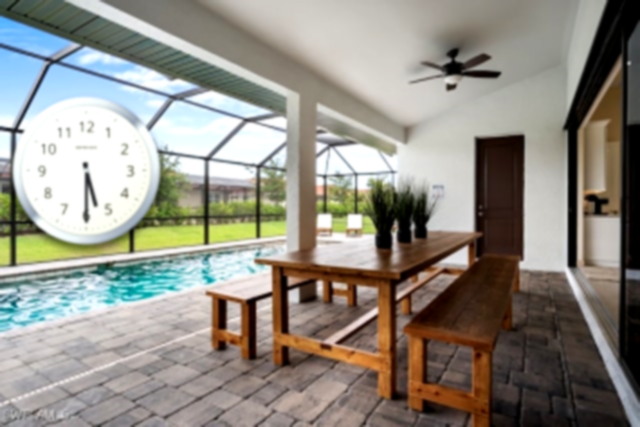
5:30
